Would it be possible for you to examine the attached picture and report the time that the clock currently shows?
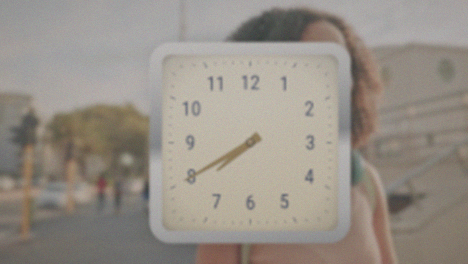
7:40
